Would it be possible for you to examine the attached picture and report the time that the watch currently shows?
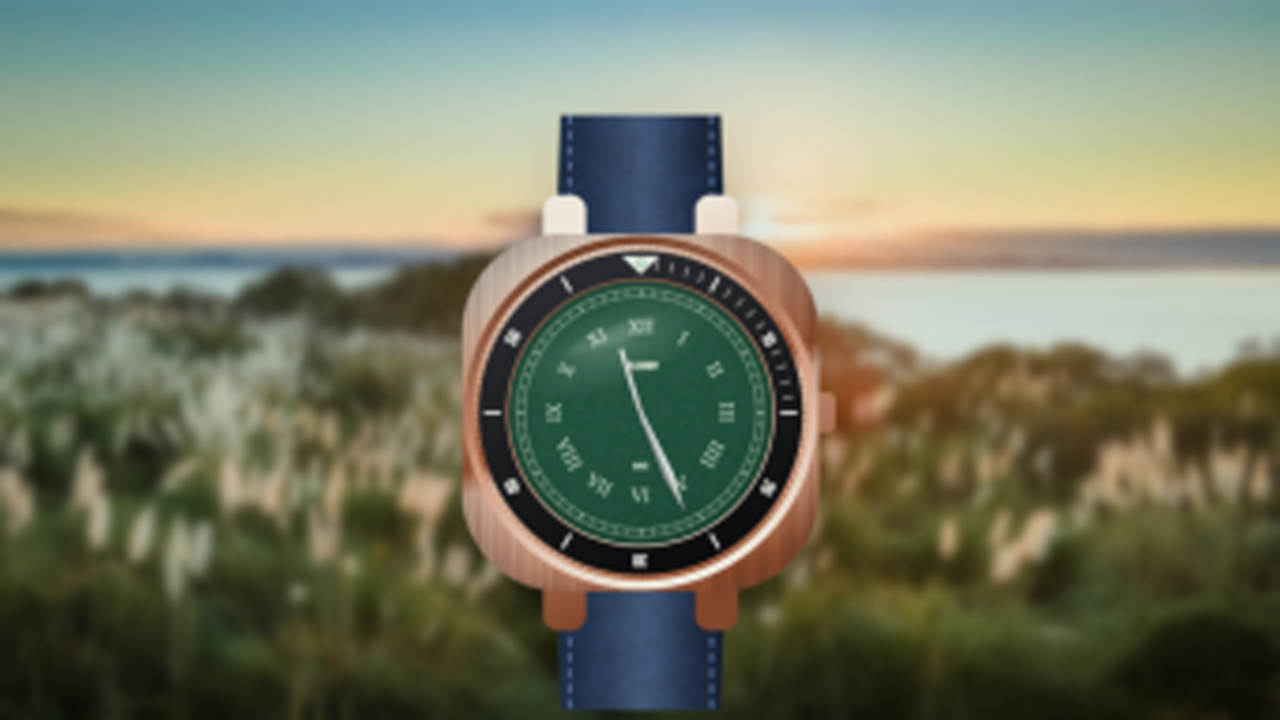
11:26
